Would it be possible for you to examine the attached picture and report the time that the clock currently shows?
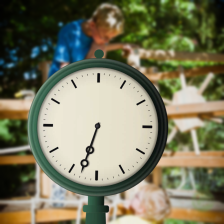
6:33
